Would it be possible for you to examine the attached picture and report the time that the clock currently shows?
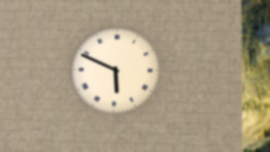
5:49
